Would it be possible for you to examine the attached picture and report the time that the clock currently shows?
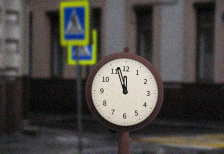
11:57
